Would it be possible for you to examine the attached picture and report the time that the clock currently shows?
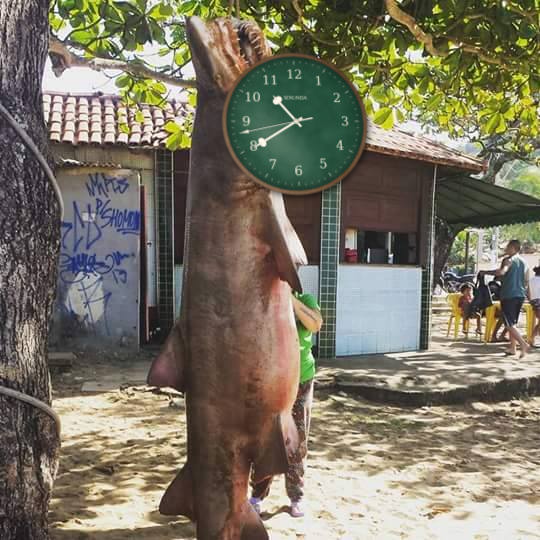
10:39:43
